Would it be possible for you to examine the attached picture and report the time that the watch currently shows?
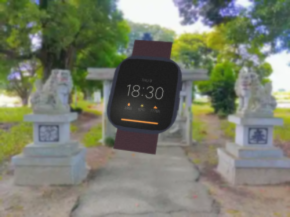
18:30
